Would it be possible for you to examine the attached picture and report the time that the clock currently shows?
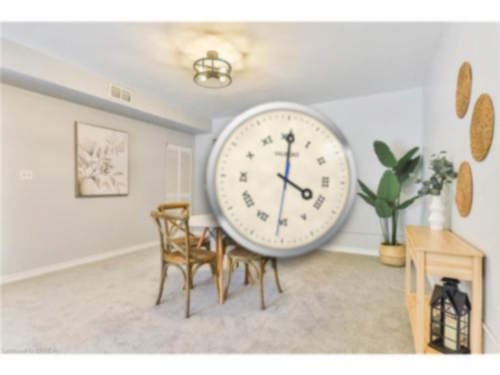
4:00:31
